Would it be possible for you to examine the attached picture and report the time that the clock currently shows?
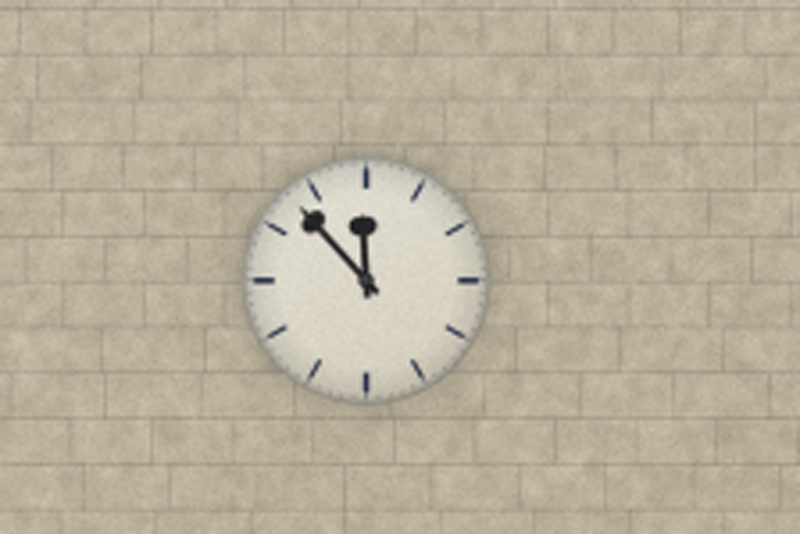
11:53
